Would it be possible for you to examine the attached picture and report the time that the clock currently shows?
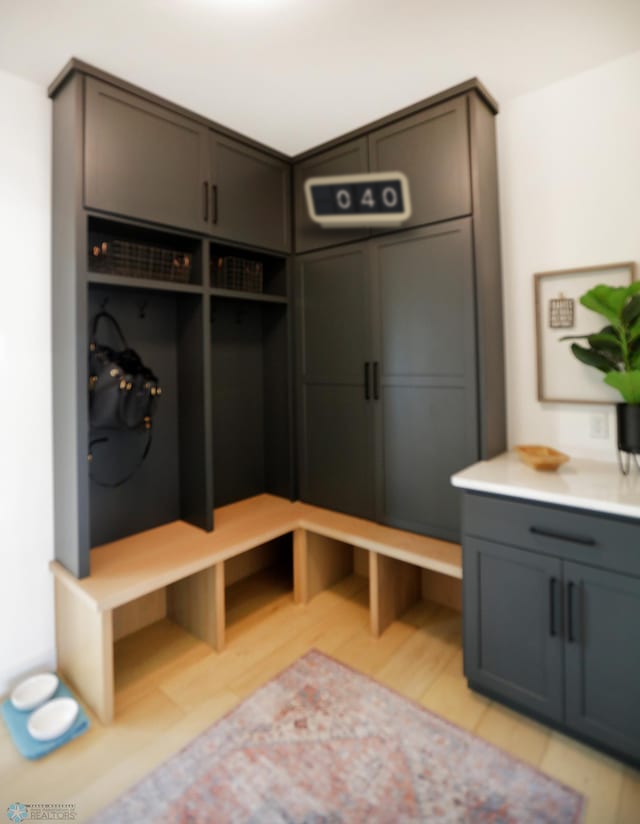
0:40
